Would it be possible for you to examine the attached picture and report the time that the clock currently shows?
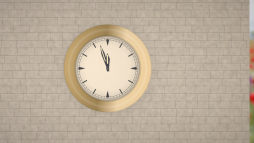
11:57
